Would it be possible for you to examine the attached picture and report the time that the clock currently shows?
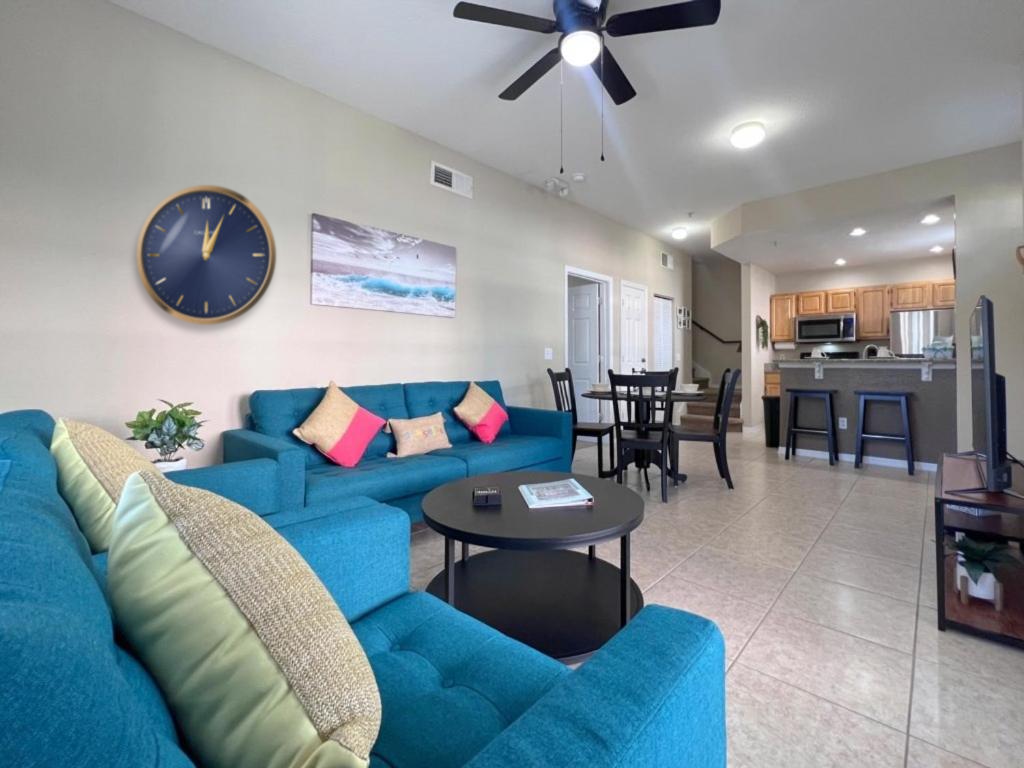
12:04
